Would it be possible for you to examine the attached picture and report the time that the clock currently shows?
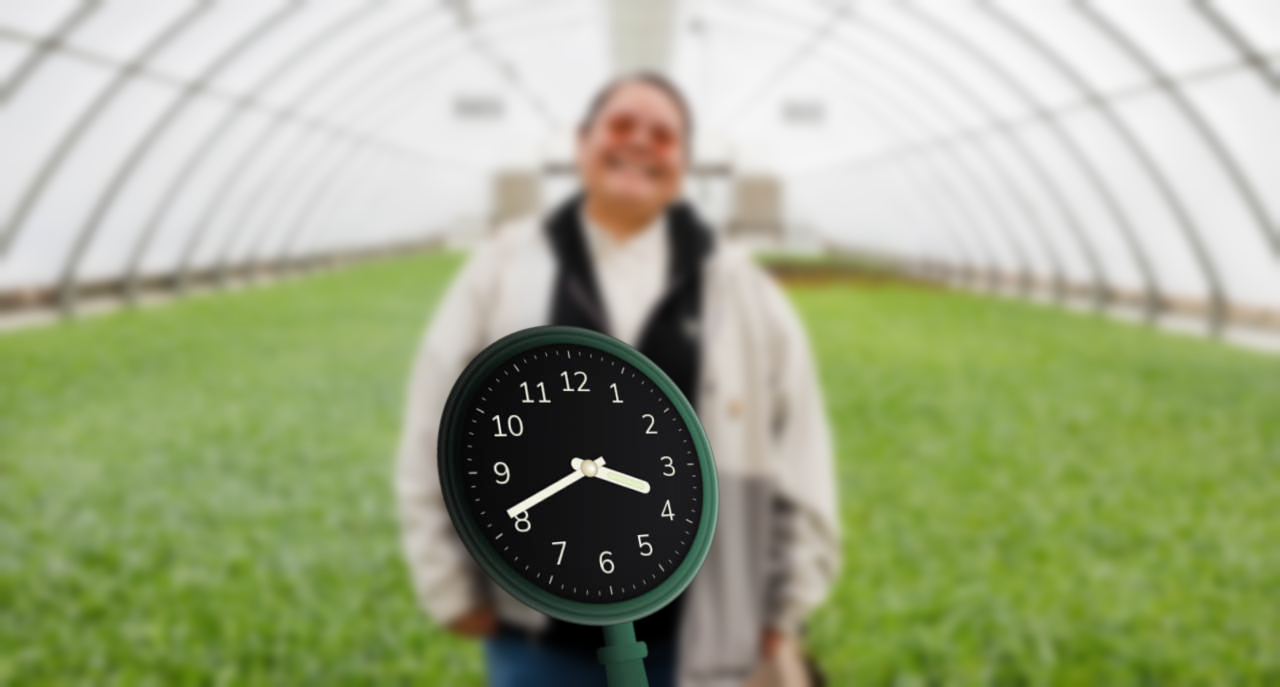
3:41
